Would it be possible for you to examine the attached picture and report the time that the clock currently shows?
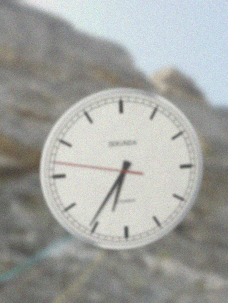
6:35:47
